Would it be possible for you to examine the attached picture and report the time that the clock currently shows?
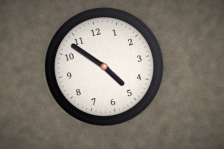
4:53
